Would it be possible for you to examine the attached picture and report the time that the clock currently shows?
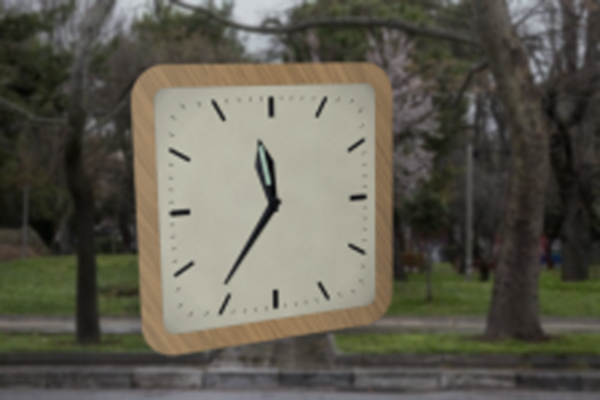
11:36
